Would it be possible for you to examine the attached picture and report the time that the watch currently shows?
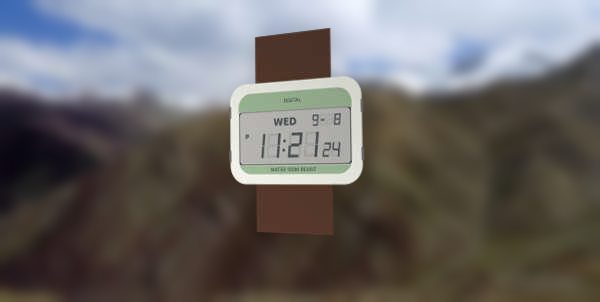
11:21:24
